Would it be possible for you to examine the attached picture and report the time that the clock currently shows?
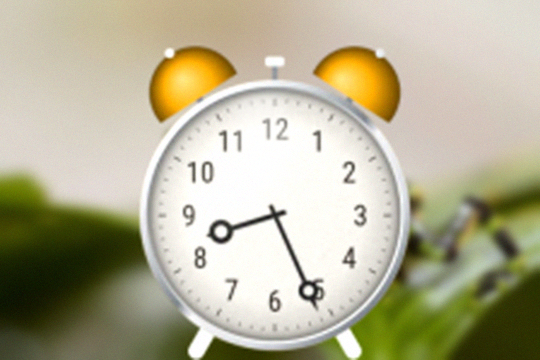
8:26
